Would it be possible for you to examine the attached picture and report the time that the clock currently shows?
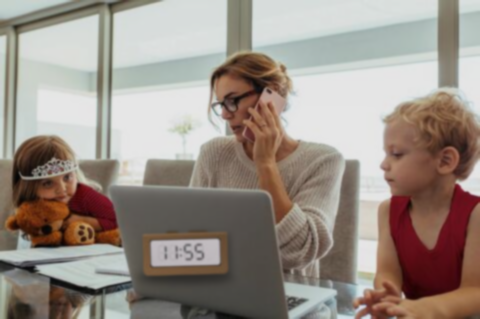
11:55
